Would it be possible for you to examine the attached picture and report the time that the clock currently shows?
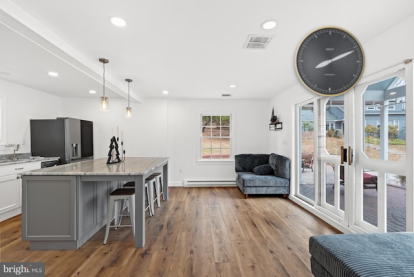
8:11
